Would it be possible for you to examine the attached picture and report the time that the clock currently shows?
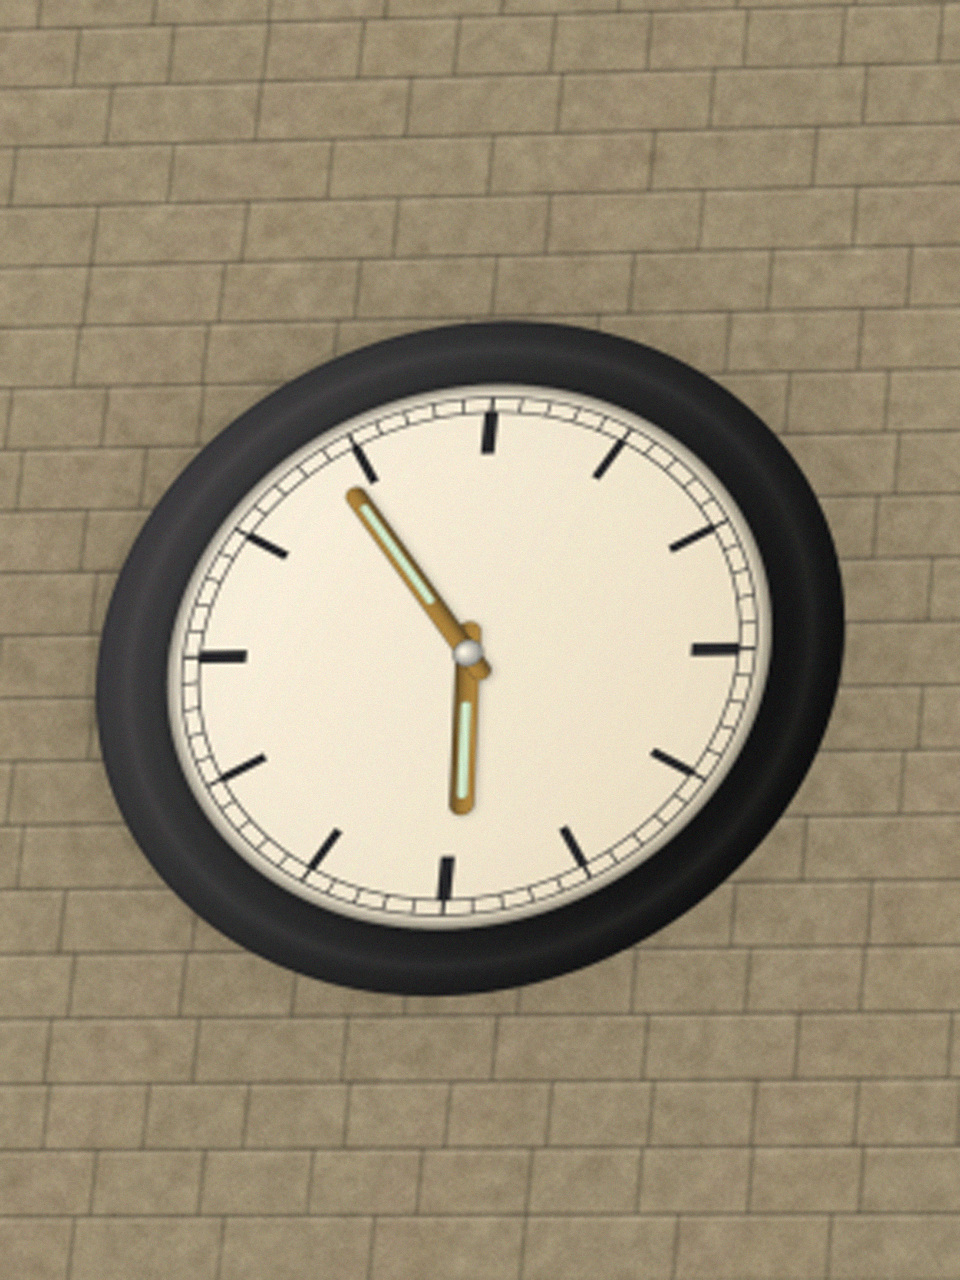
5:54
